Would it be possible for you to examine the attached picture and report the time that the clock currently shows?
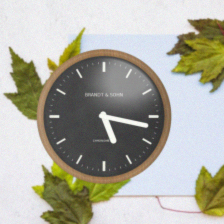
5:17
